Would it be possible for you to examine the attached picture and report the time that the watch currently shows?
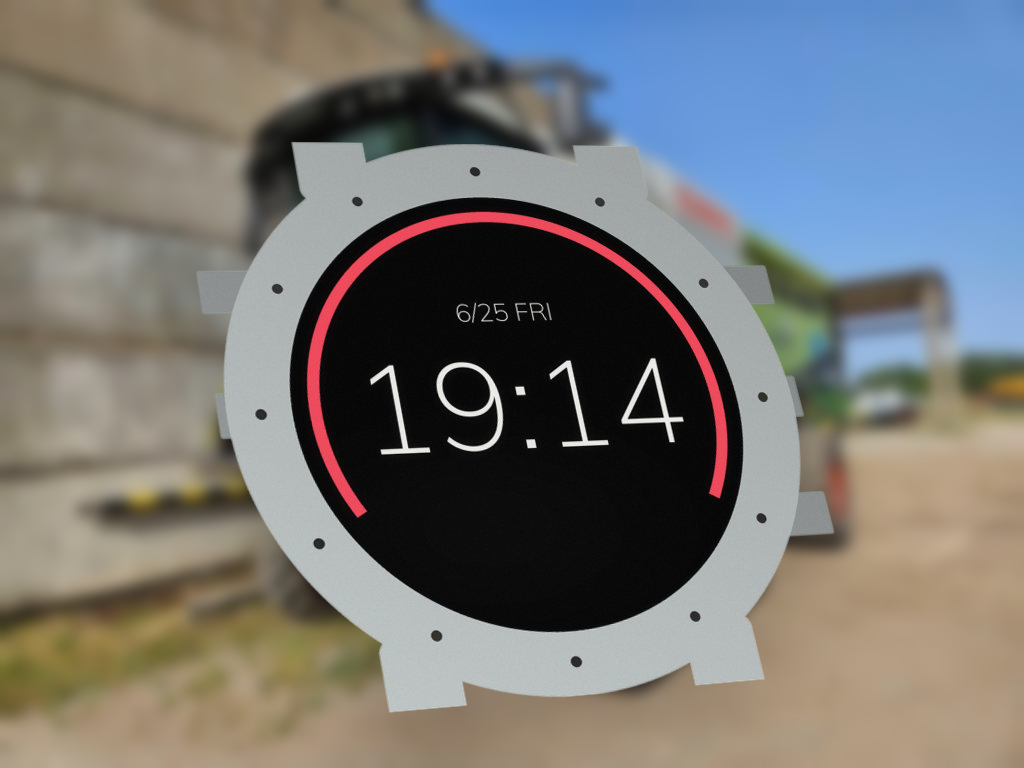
19:14
